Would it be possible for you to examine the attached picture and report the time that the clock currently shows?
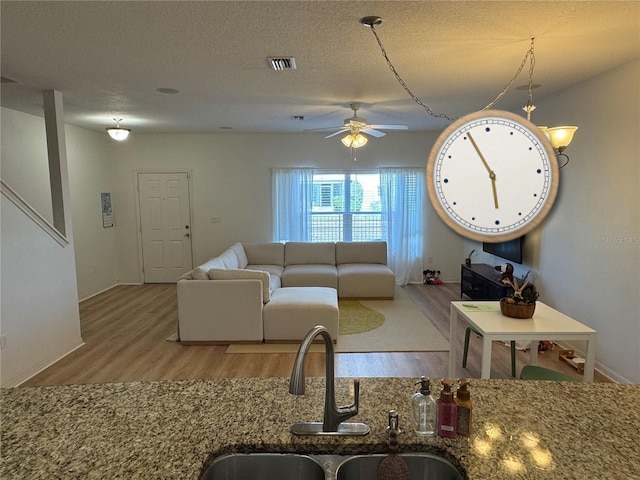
5:56
